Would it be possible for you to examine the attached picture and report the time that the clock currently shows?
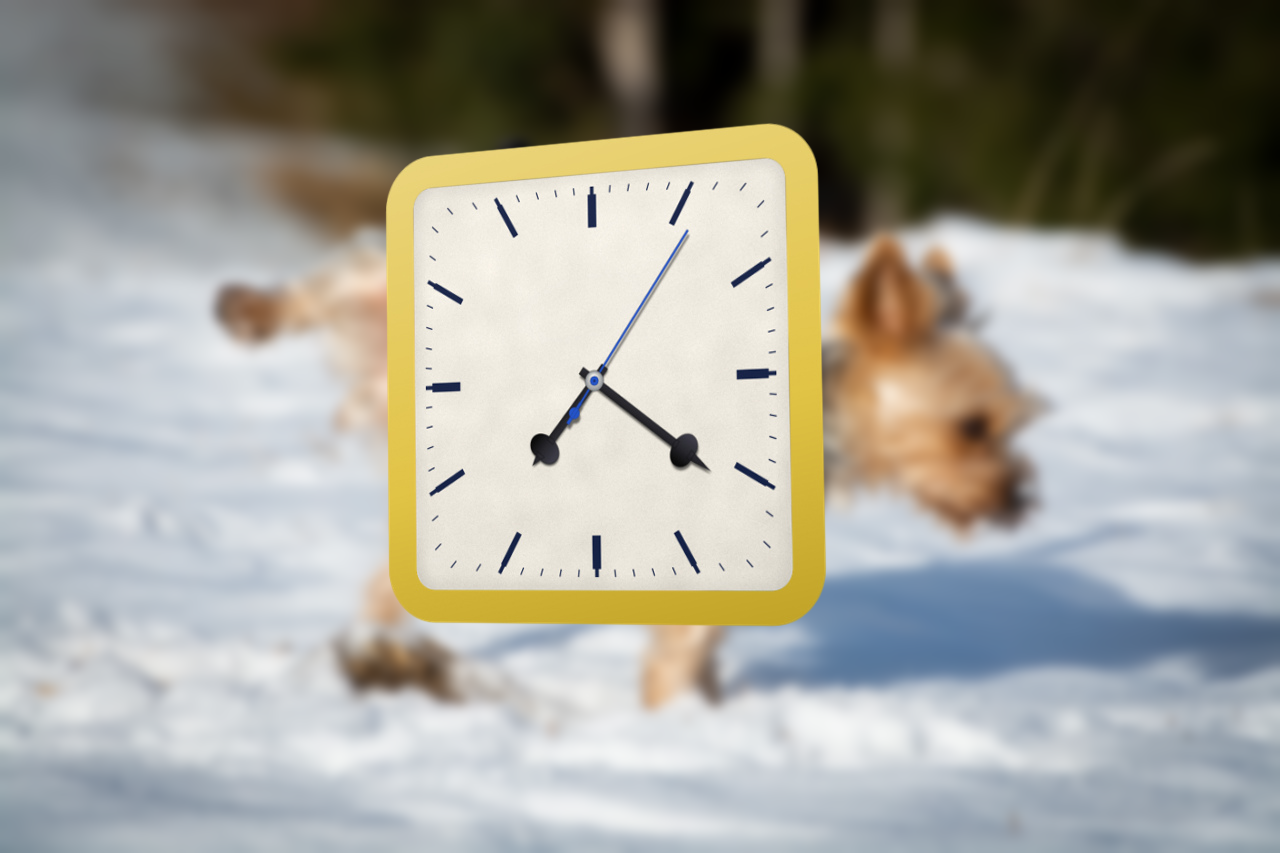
7:21:06
